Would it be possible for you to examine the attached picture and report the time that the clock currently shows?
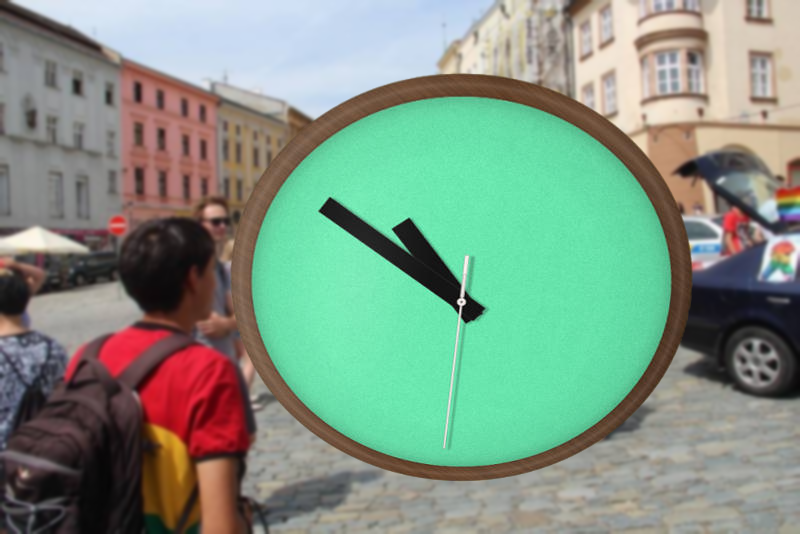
10:51:31
